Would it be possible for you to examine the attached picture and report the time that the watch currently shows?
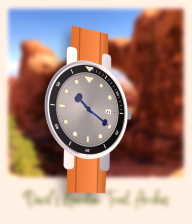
10:20
